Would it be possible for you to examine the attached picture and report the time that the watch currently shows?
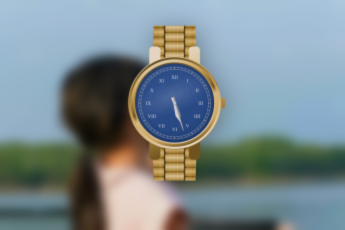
5:27
